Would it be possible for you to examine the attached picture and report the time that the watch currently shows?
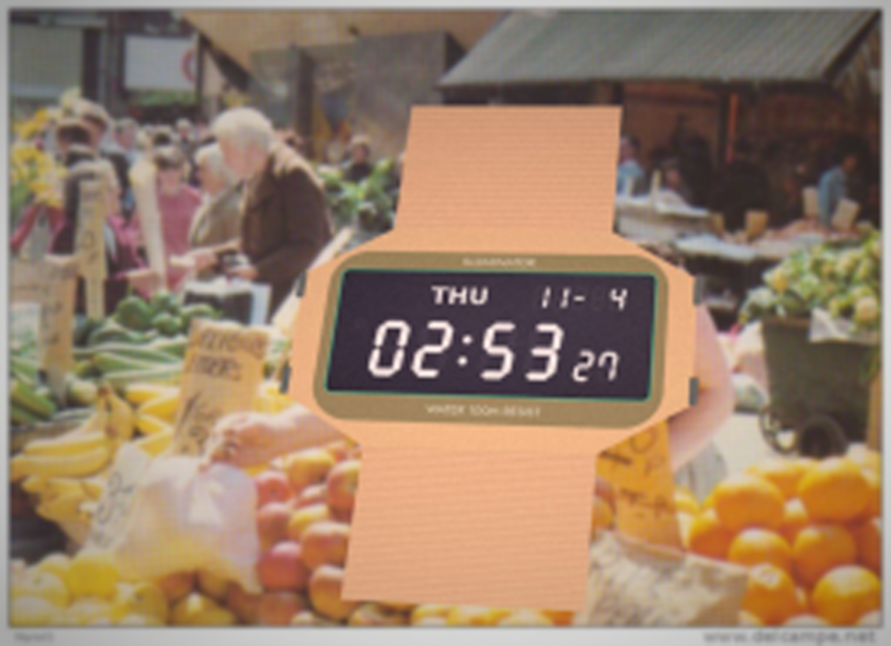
2:53:27
